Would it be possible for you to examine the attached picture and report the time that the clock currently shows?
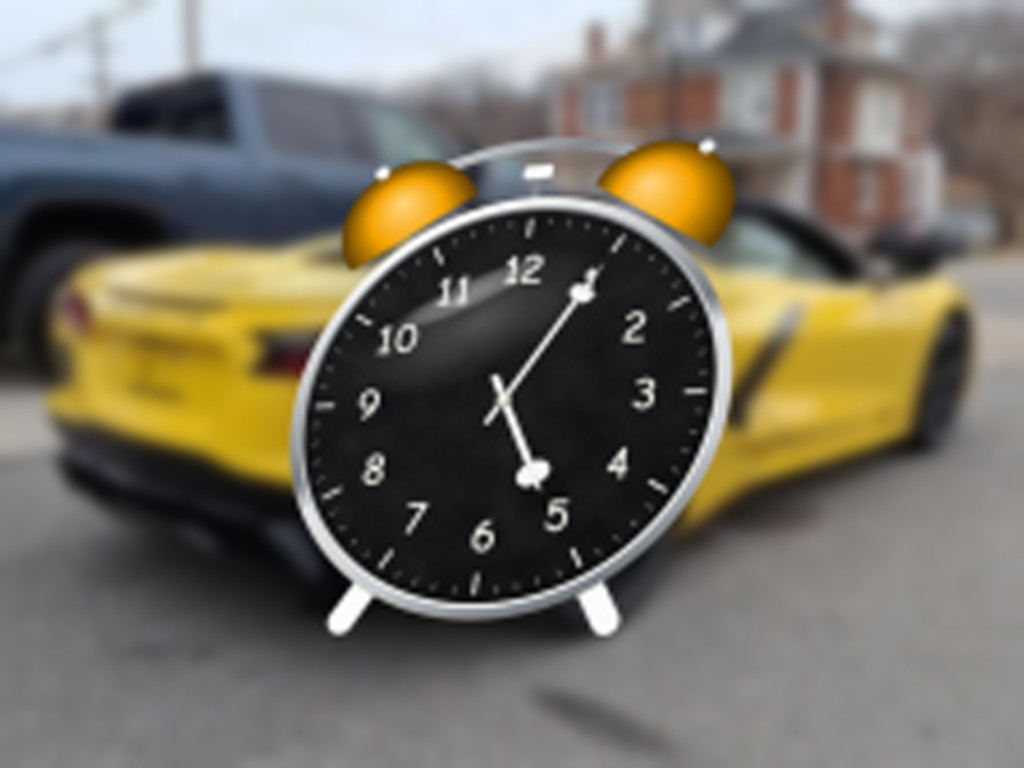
5:05
